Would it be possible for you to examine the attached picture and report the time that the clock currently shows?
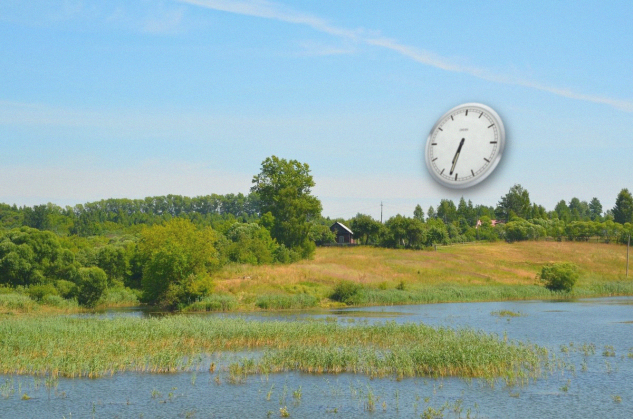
6:32
